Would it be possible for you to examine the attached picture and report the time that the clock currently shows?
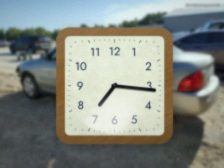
7:16
